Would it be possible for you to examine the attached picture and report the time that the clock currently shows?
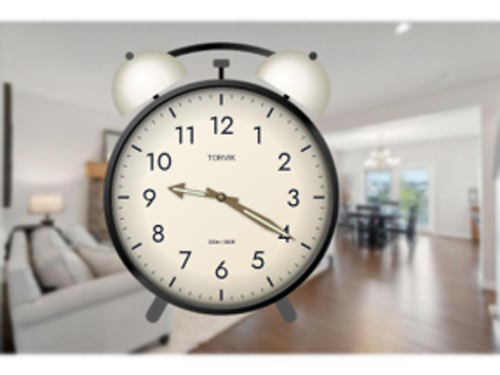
9:20
